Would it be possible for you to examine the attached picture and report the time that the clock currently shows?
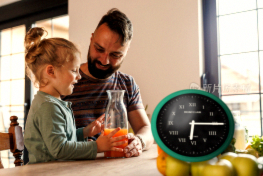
6:15
